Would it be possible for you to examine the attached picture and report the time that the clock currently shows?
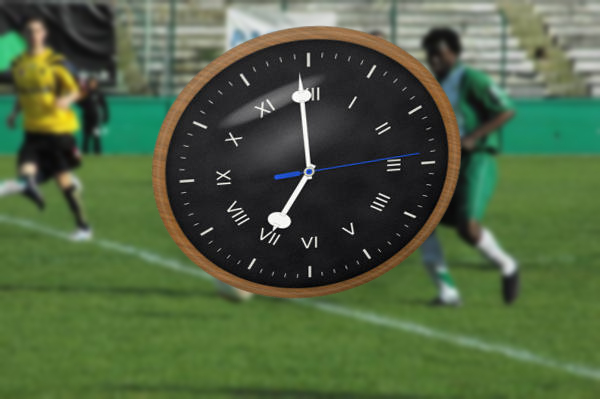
6:59:14
